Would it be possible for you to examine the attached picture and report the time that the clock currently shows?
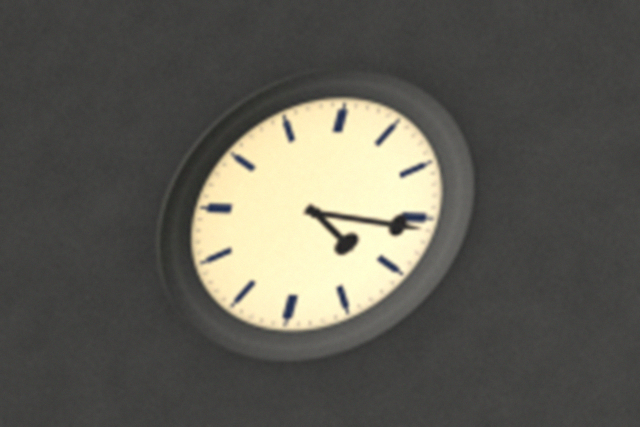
4:16
